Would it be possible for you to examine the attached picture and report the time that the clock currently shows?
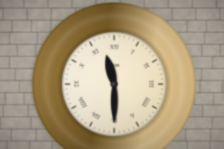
11:30
